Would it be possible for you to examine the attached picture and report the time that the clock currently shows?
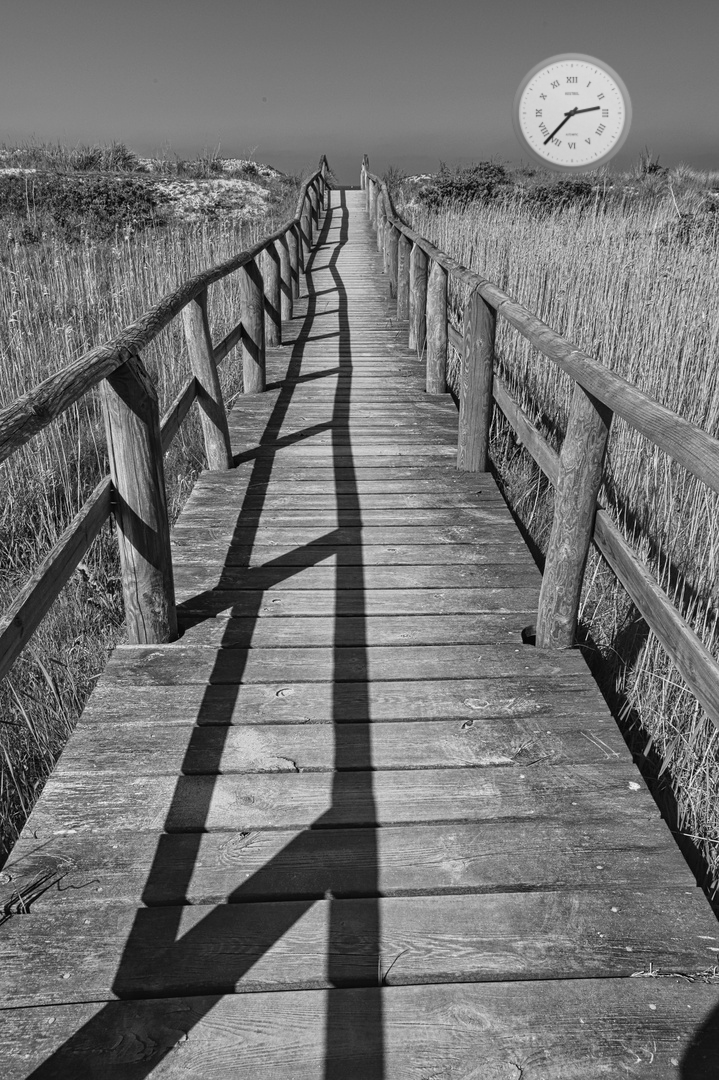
2:37
